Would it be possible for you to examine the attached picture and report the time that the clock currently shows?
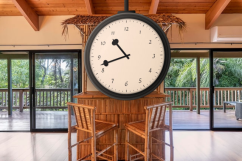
10:42
